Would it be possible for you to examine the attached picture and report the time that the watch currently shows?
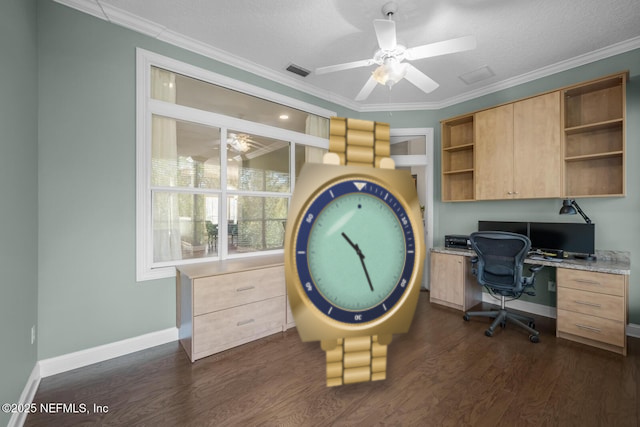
10:26
